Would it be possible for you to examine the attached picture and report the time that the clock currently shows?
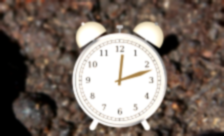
12:12
